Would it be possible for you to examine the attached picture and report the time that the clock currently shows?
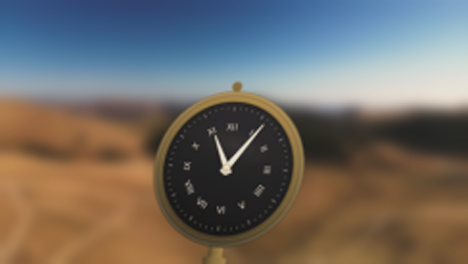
11:06
